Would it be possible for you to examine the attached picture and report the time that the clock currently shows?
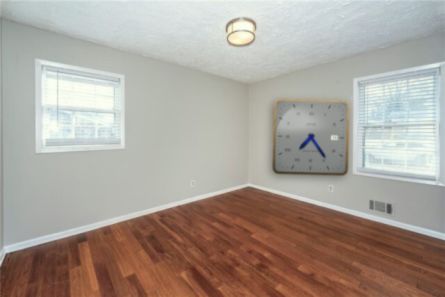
7:24
